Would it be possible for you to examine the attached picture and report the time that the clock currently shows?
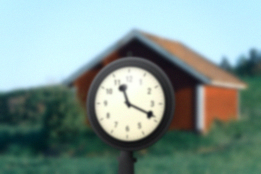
11:19
